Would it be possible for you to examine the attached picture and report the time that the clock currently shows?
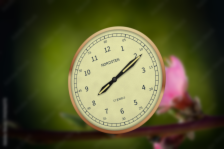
8:11
